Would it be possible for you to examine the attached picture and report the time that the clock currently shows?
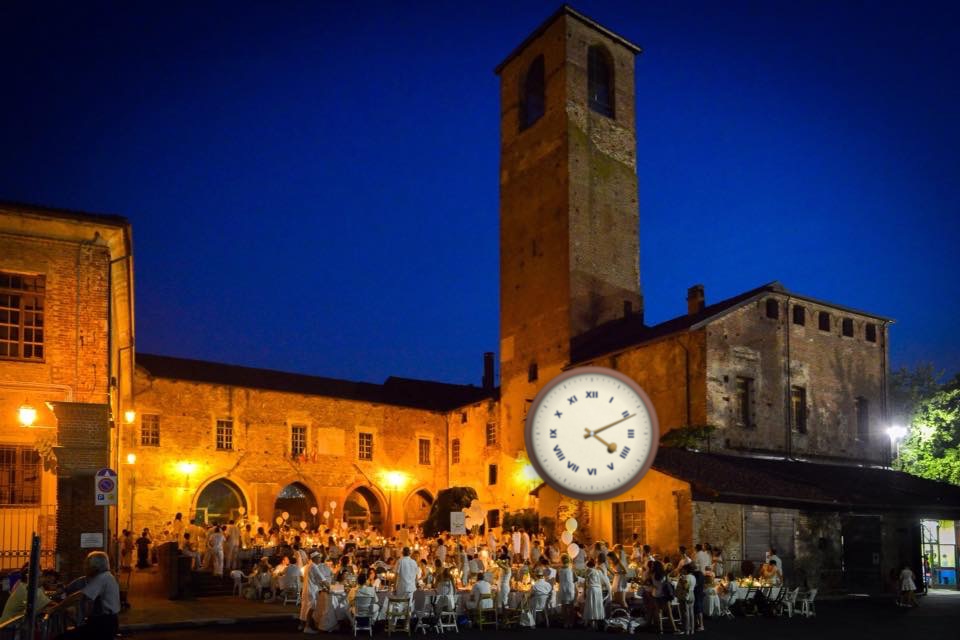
4:11
